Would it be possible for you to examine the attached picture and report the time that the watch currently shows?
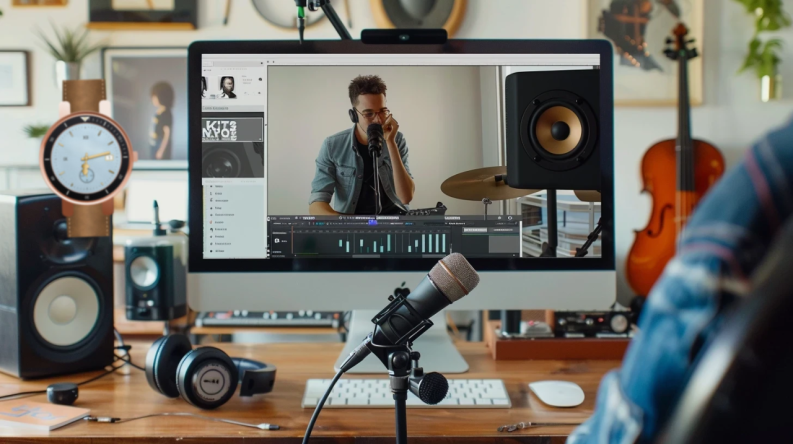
6:13
